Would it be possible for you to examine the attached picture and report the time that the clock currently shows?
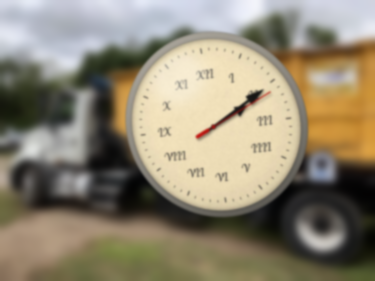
2:10:11
